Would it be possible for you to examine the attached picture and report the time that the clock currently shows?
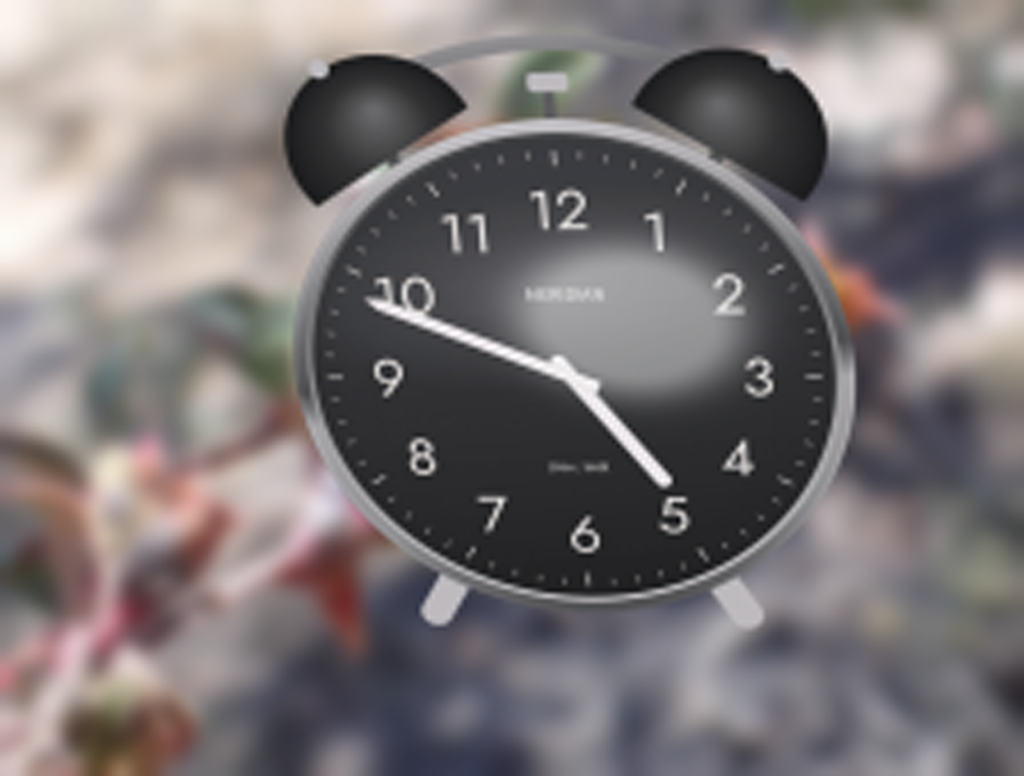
4:49
